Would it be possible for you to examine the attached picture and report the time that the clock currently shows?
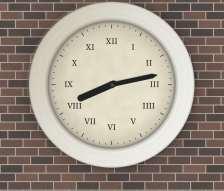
8:13
